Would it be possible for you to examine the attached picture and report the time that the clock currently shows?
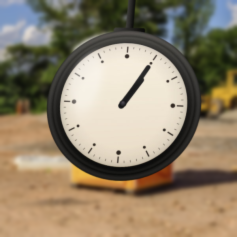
1:05
